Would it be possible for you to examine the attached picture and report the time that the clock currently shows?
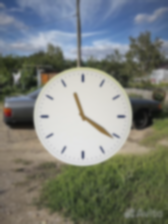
11:21
